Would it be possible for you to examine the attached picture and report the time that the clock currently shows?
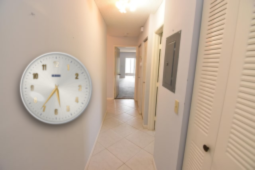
5:36
